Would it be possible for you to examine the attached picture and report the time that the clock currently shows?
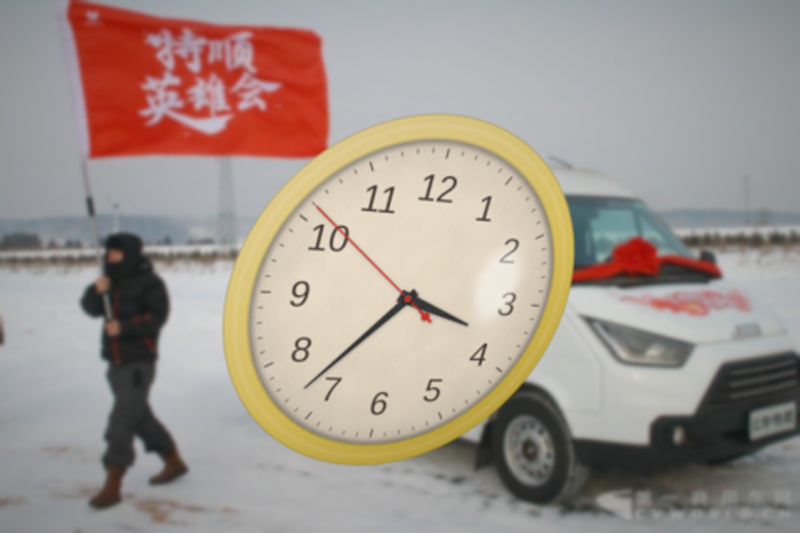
3:36:51
